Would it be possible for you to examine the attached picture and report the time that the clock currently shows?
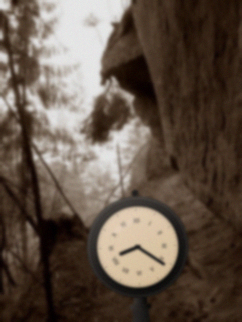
8:21
